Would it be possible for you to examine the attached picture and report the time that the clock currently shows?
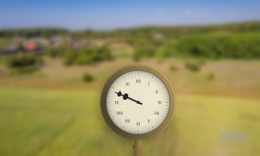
9:49
